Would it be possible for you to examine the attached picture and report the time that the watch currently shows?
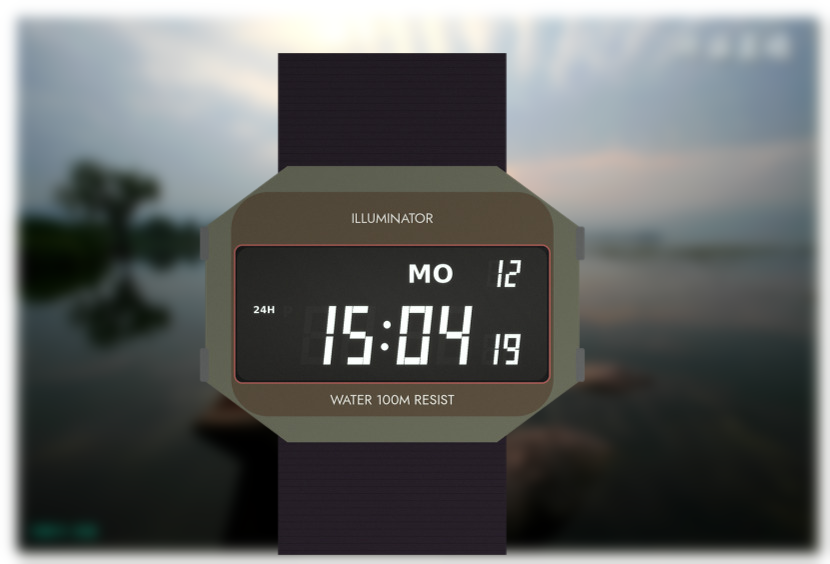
15:04:19
